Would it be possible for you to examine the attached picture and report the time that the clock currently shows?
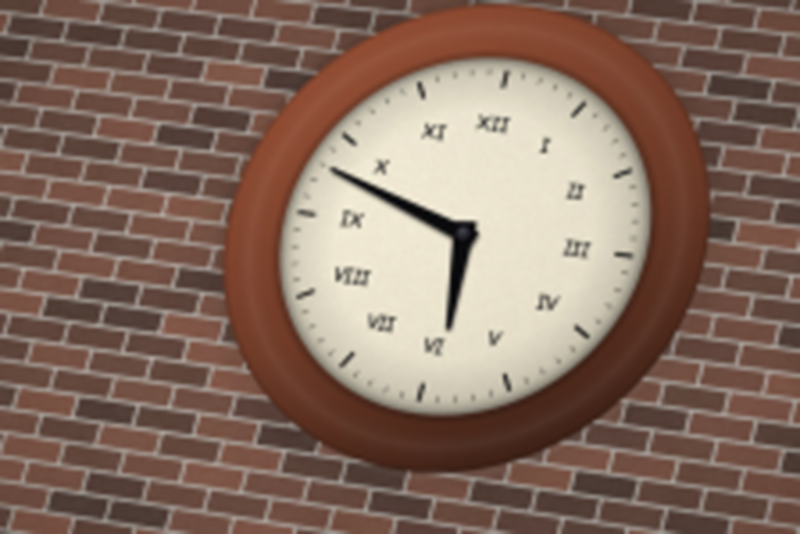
5:48
